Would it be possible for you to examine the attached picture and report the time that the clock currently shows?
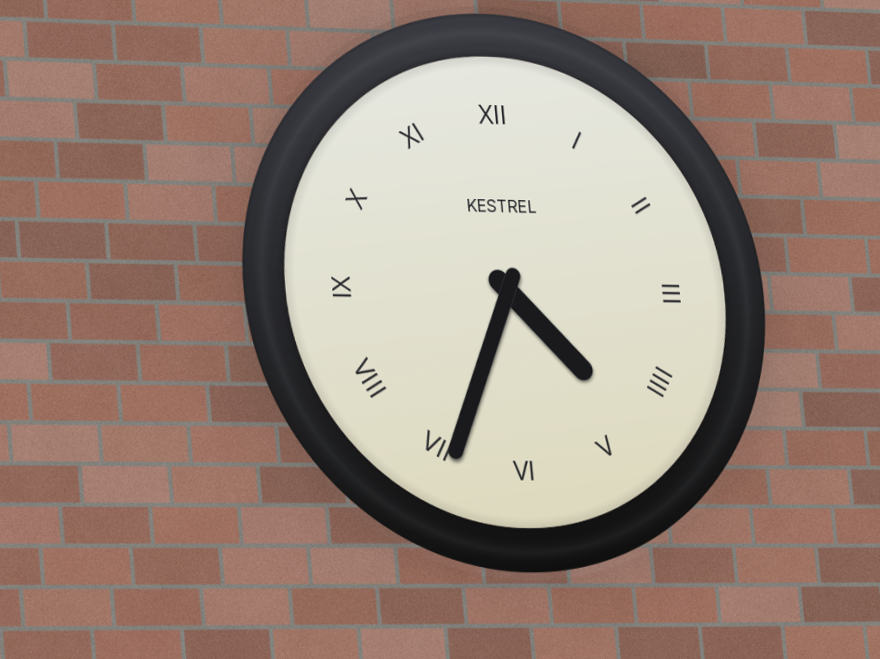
4:34
